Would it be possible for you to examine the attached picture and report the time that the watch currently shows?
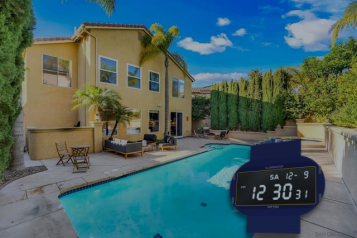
12:30:31
